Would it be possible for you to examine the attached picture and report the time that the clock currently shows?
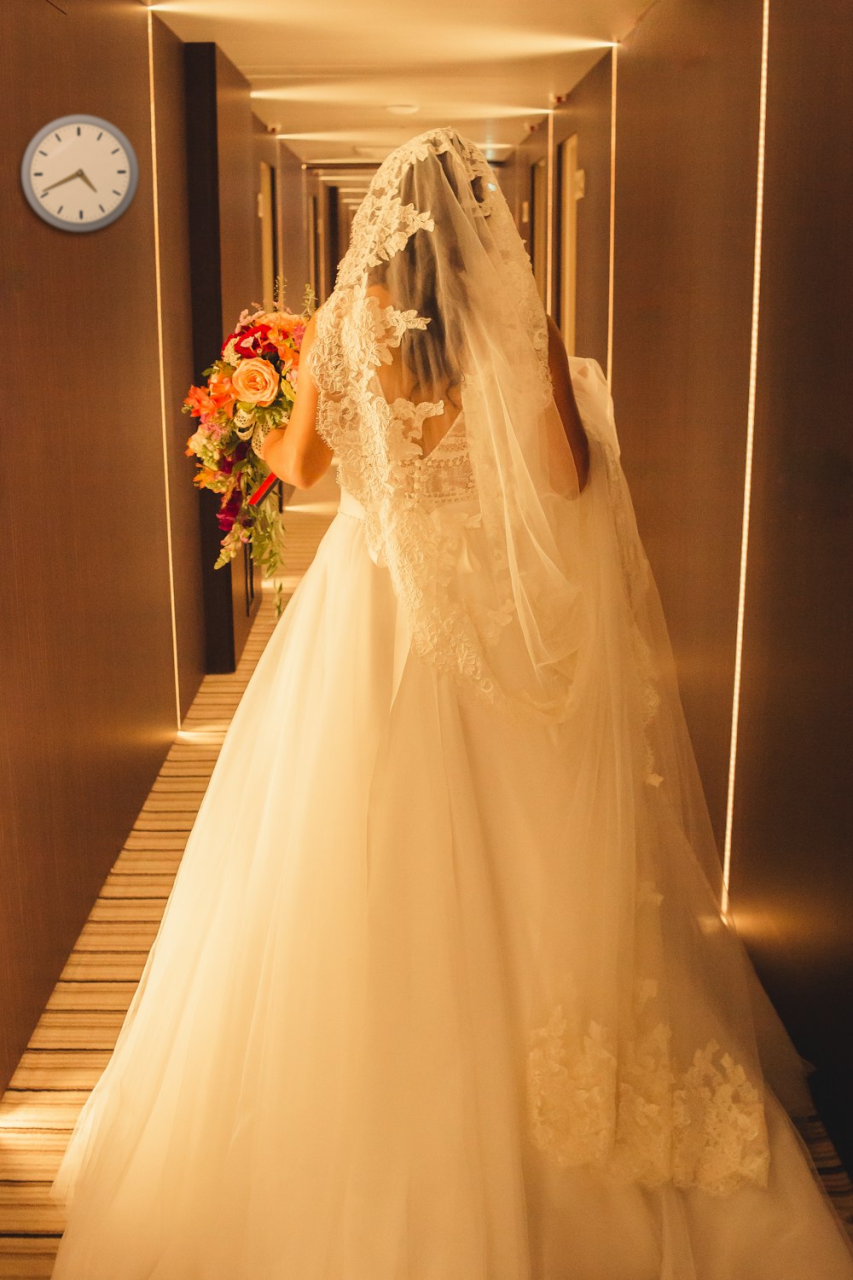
4:41
